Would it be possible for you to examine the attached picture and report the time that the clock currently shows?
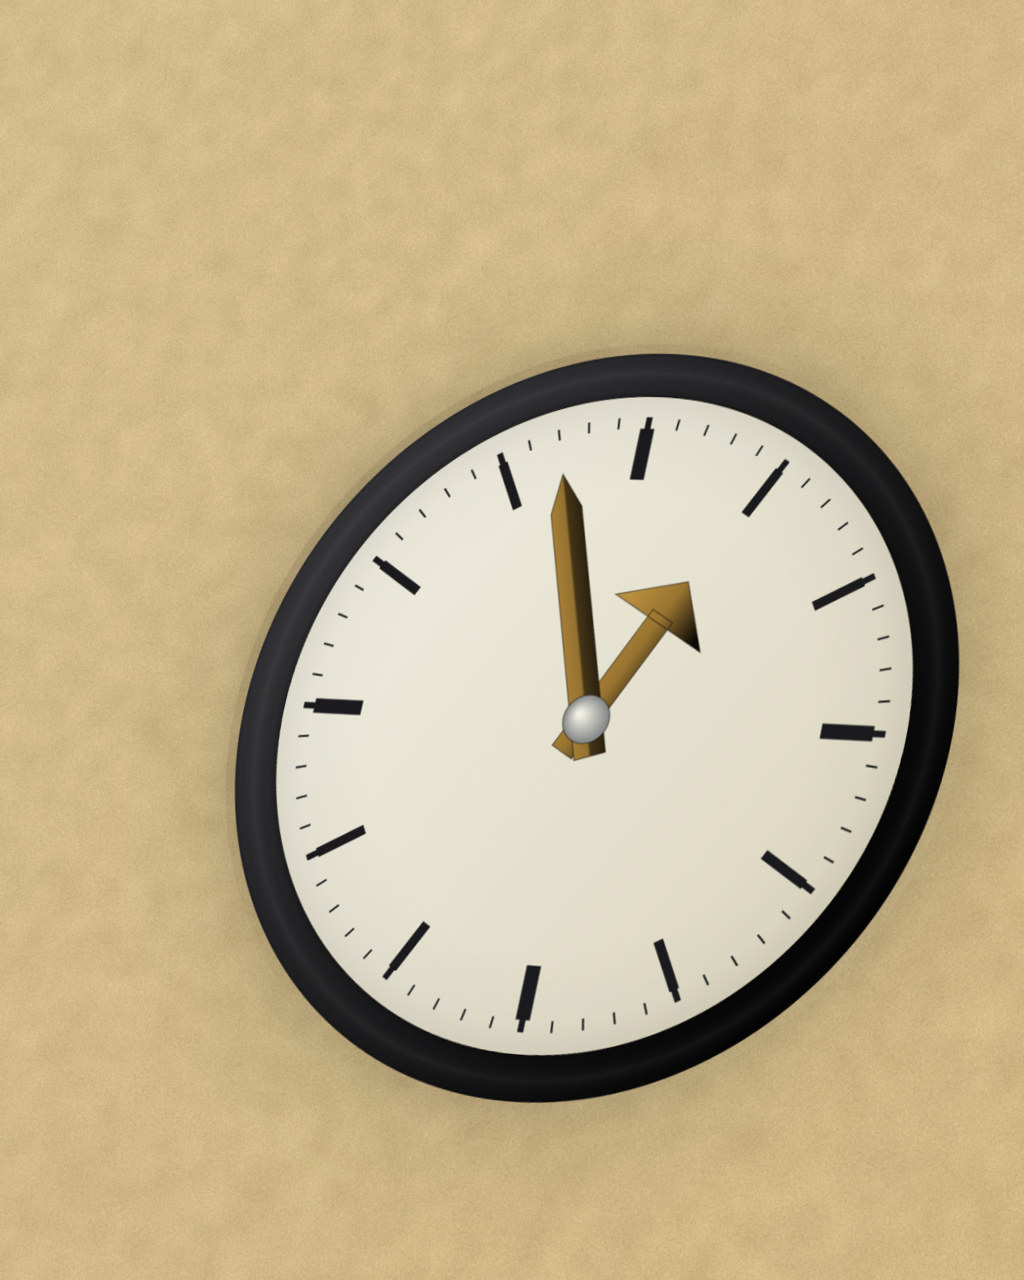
12:57
